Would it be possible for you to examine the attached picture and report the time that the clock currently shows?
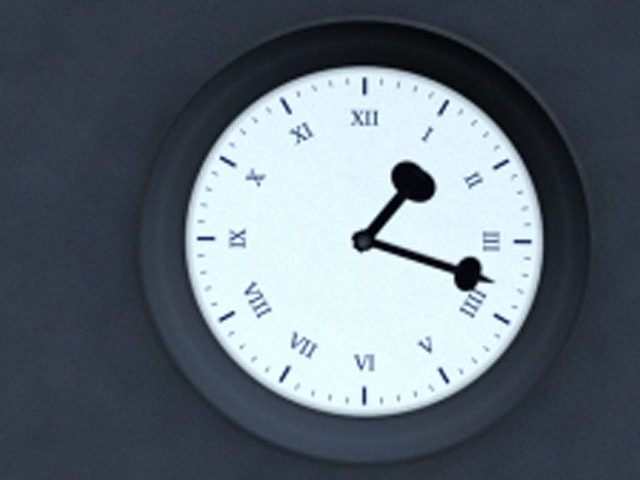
1:18
